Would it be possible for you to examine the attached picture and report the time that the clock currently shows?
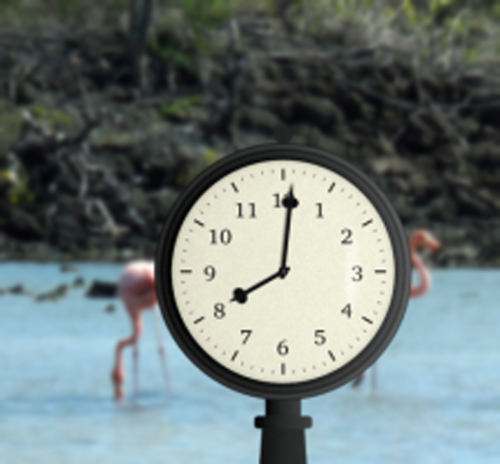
8:01
